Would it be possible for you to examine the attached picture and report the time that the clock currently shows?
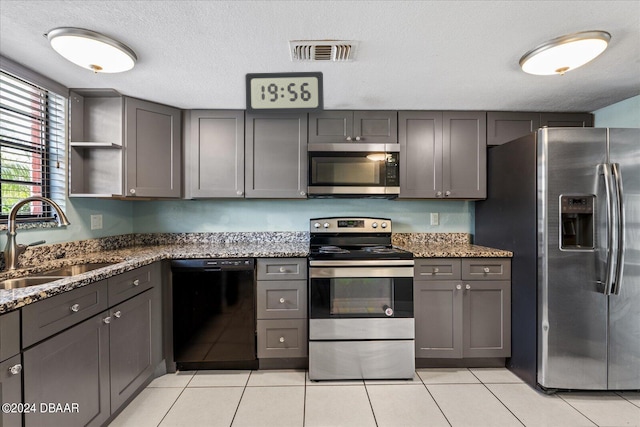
19:56
